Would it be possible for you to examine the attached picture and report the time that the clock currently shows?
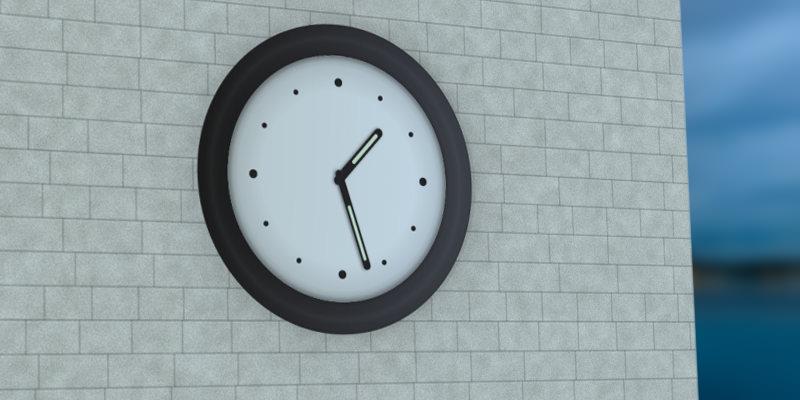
1:27
